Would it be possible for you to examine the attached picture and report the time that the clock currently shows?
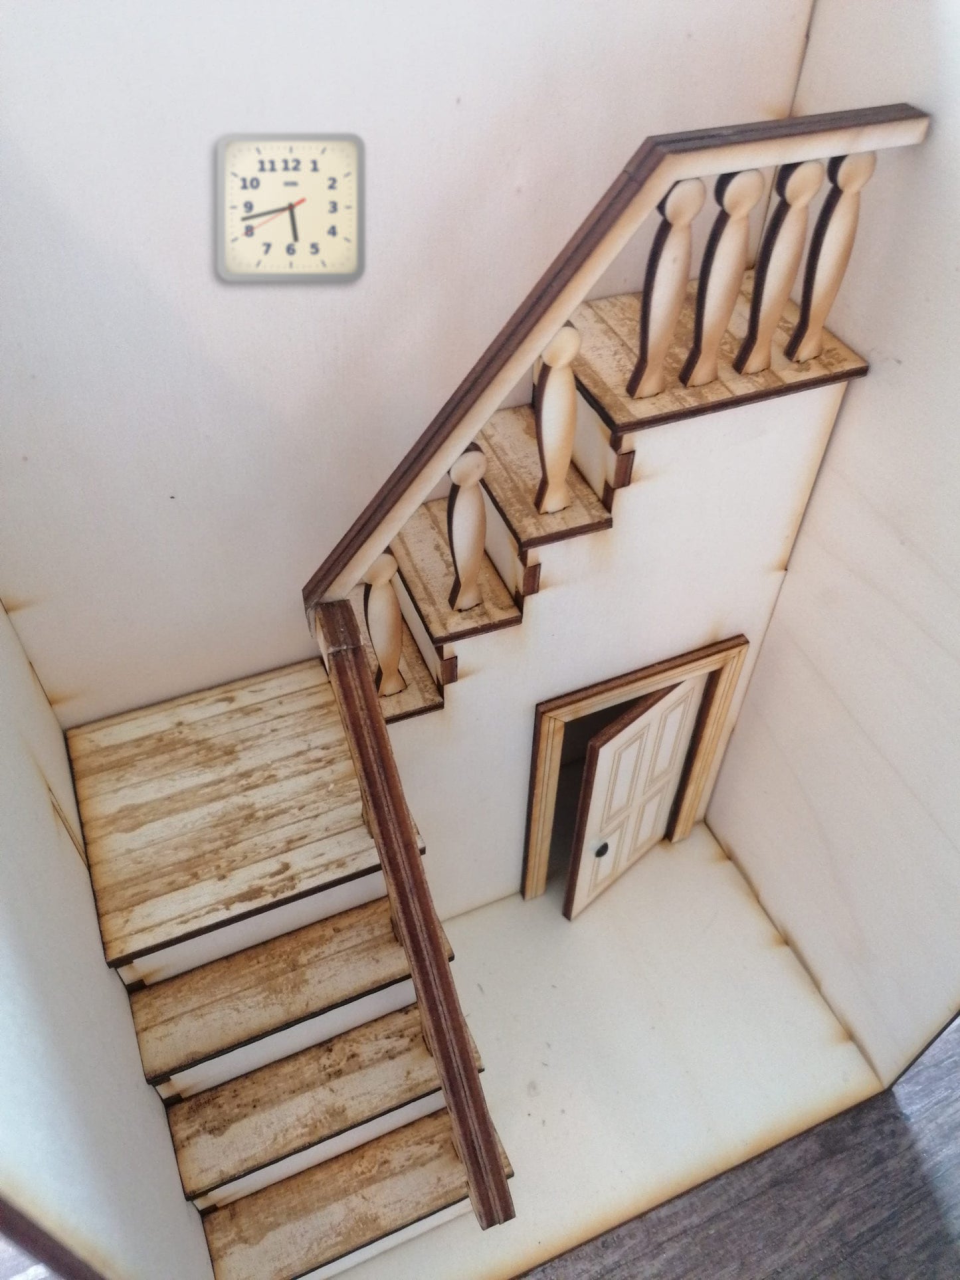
5:42:40
